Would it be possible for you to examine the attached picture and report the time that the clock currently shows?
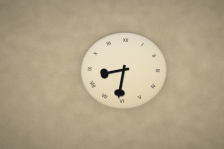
8:31
